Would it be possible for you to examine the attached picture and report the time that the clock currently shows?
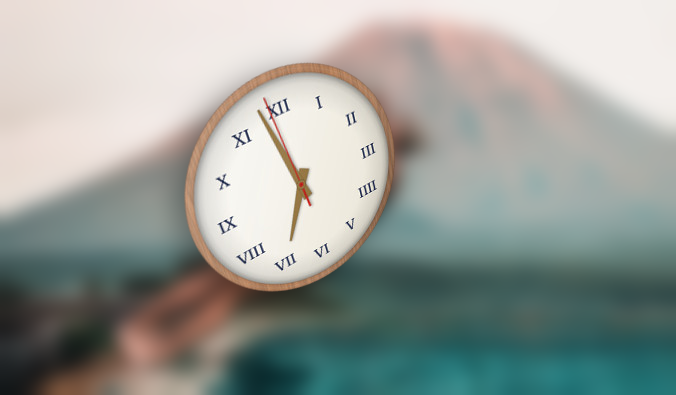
6:57:59
